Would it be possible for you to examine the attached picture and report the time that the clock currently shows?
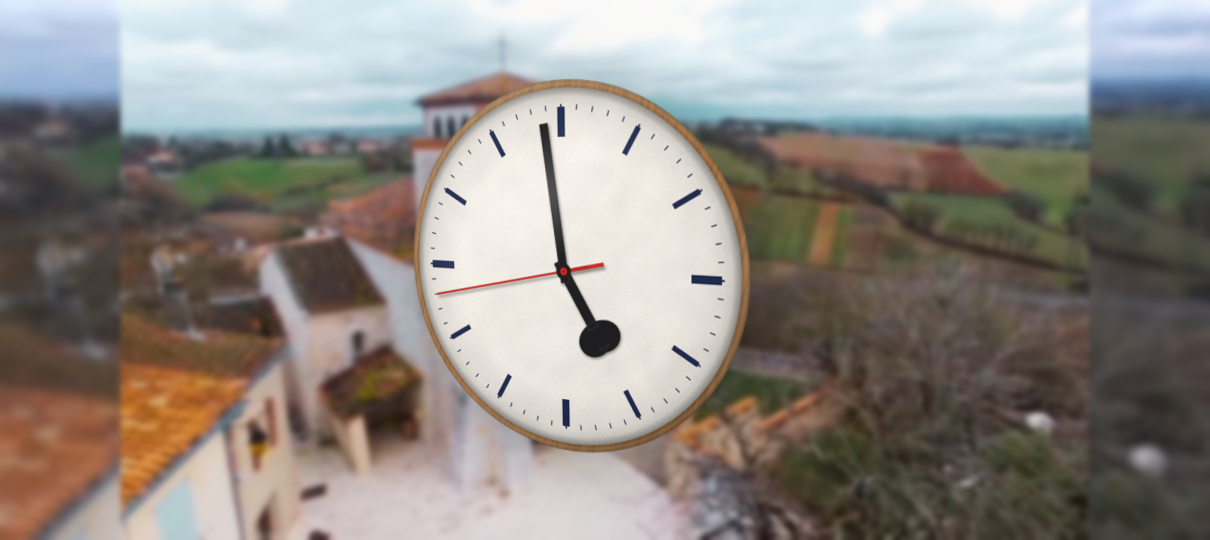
4:58:43
